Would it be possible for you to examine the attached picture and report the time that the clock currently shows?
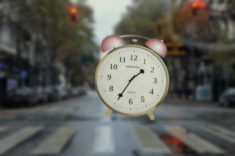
1:35
